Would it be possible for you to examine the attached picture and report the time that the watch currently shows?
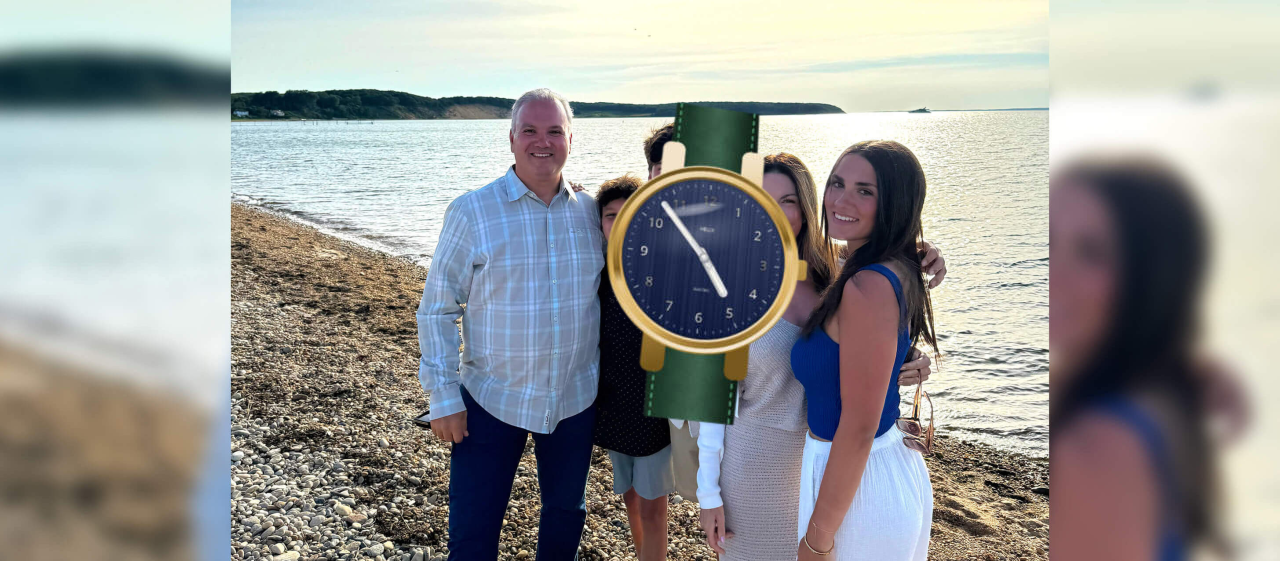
4:53
